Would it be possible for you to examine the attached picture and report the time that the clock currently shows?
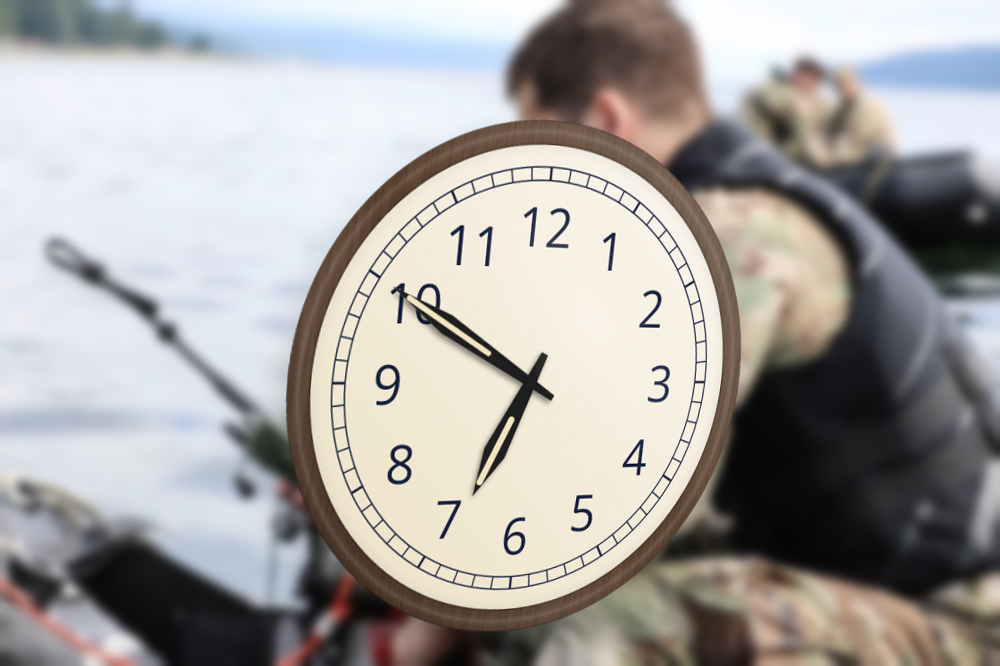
6:50
